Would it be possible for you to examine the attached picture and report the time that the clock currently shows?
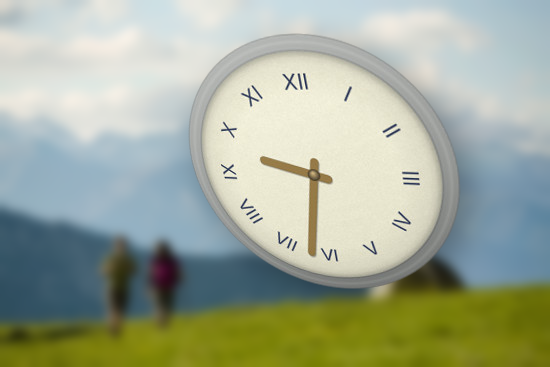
9:32
